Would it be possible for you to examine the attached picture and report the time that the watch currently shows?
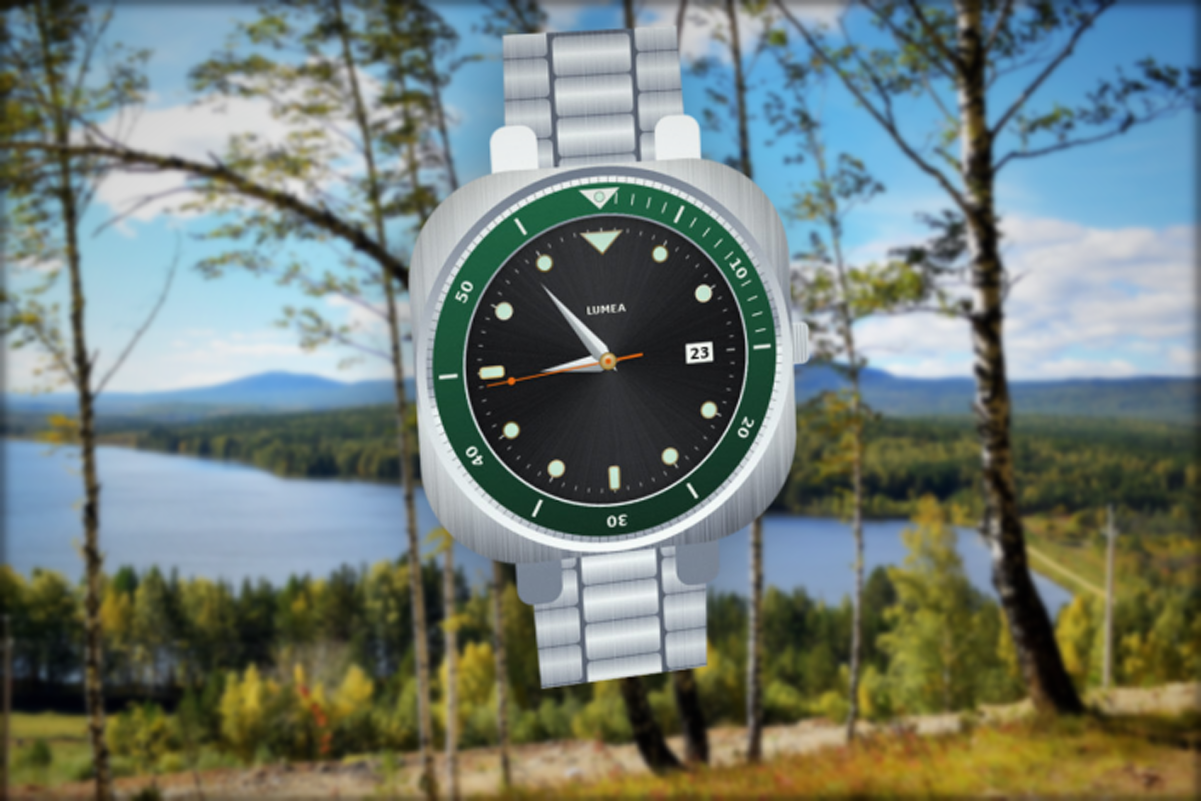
8:53:44
